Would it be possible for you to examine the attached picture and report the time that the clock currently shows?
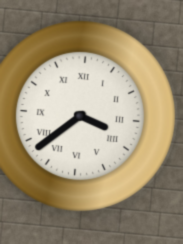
3:38
